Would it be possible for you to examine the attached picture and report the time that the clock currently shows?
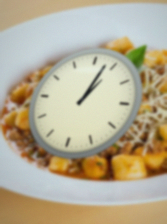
1:03
